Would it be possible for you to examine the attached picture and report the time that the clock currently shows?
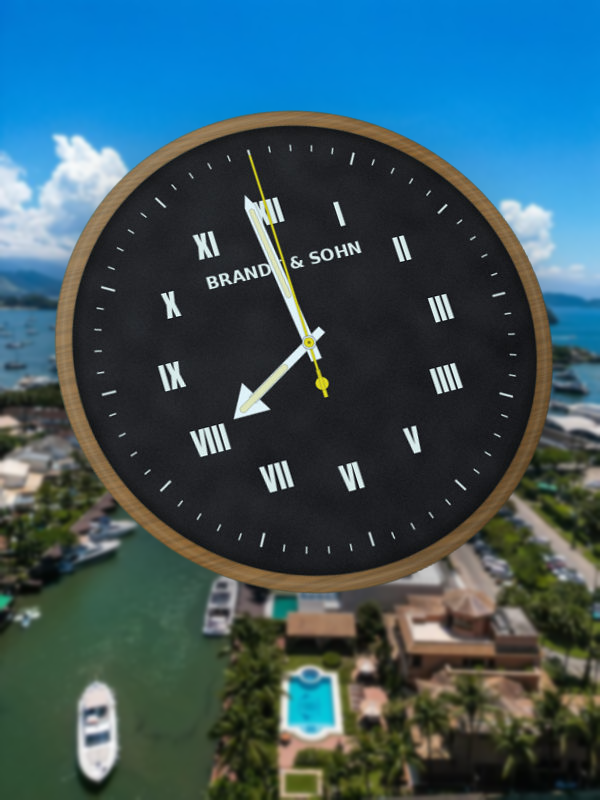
7:59:00
